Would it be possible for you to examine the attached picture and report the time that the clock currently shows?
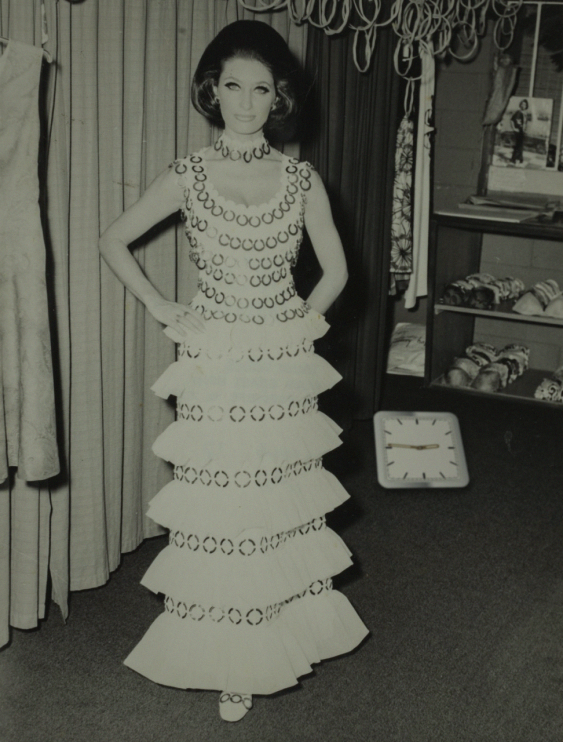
2:46
